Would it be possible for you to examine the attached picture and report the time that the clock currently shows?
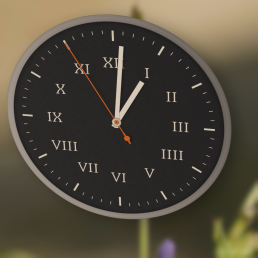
1:00:55
